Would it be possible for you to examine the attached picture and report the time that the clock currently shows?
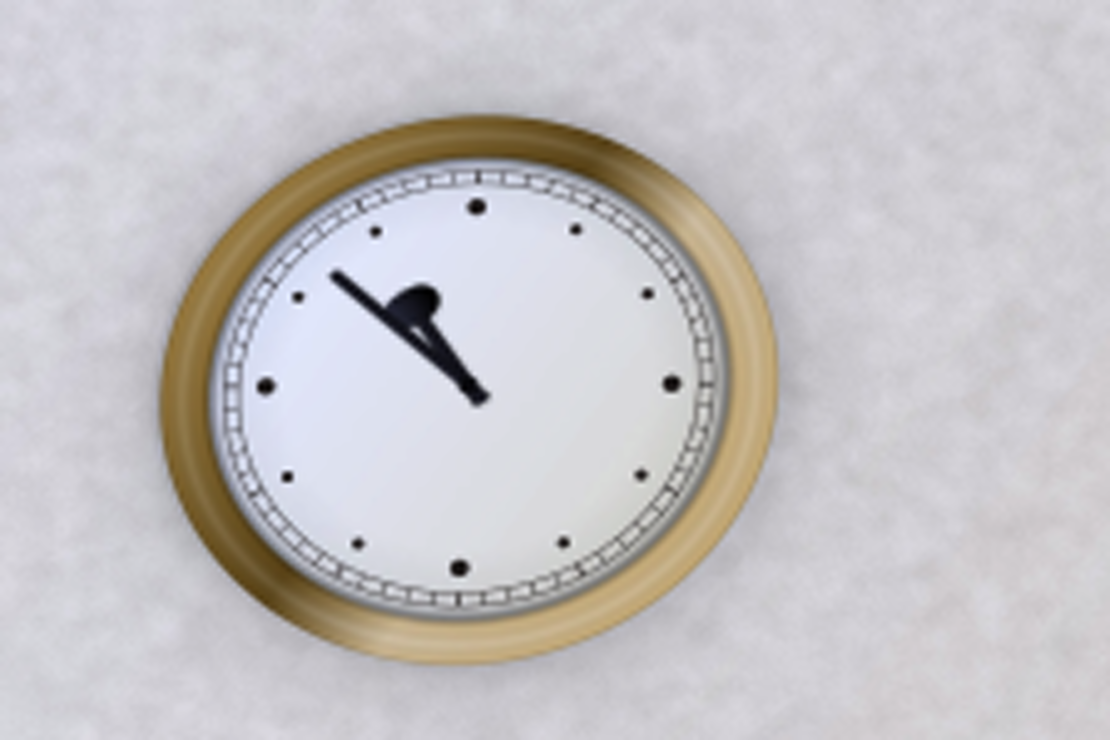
10:52
